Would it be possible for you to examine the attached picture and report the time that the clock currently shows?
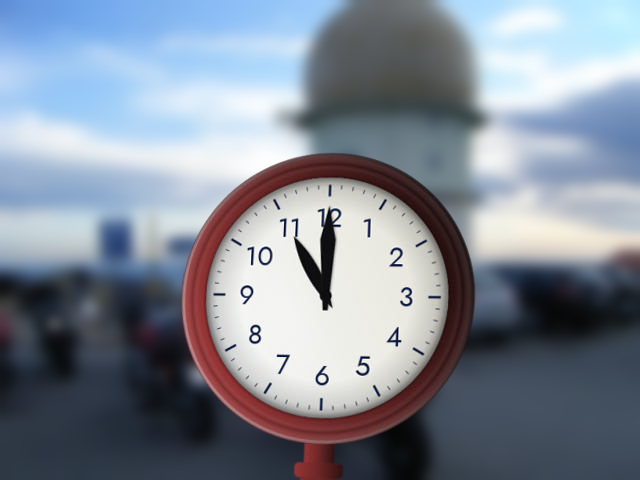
11:00
